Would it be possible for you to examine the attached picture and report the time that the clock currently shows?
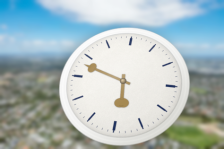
5:48
